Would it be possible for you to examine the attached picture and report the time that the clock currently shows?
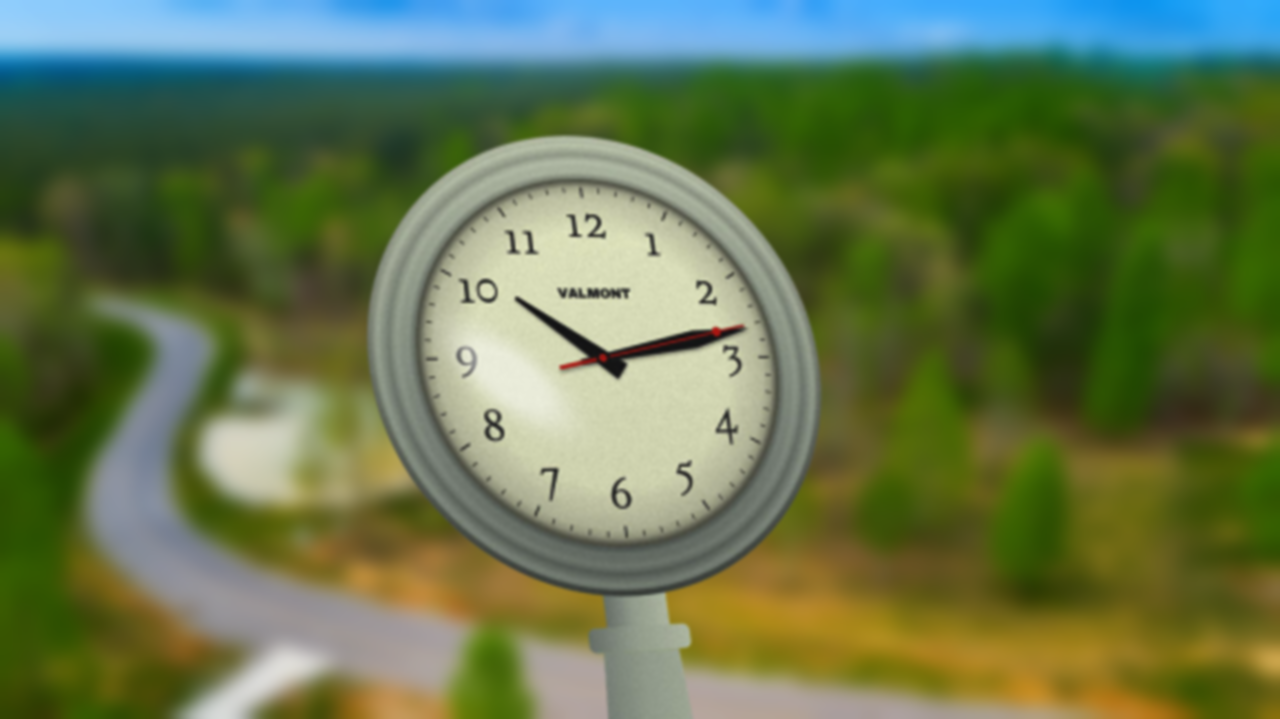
10:13:13
